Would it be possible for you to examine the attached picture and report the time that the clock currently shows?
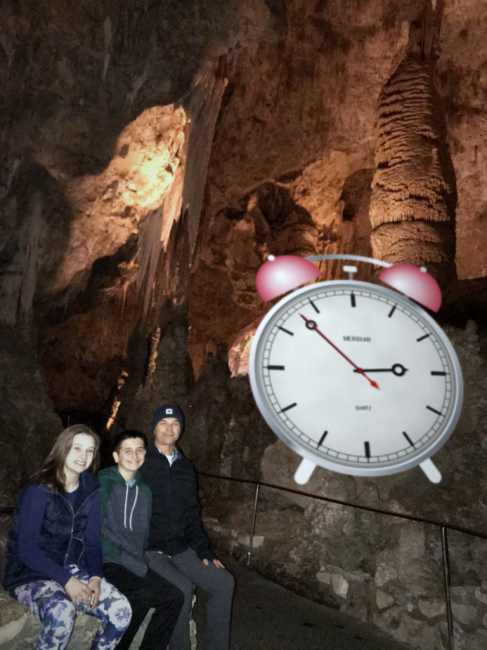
2:52:53
